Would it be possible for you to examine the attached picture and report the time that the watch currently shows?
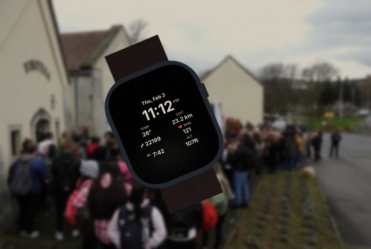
11:12
